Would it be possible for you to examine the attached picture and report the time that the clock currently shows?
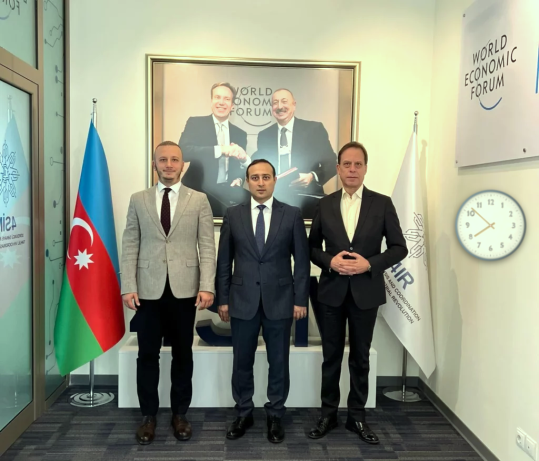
7:52
